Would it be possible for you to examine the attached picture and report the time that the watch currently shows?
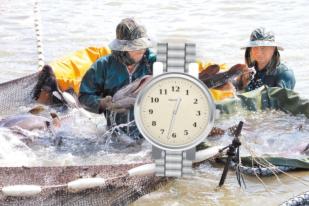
12:32
